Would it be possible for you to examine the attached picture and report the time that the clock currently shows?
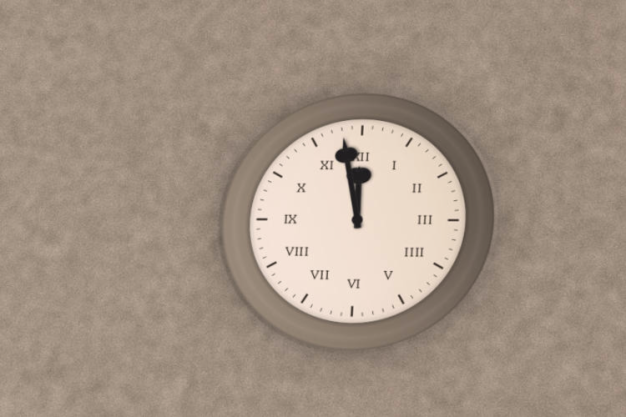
11:58
